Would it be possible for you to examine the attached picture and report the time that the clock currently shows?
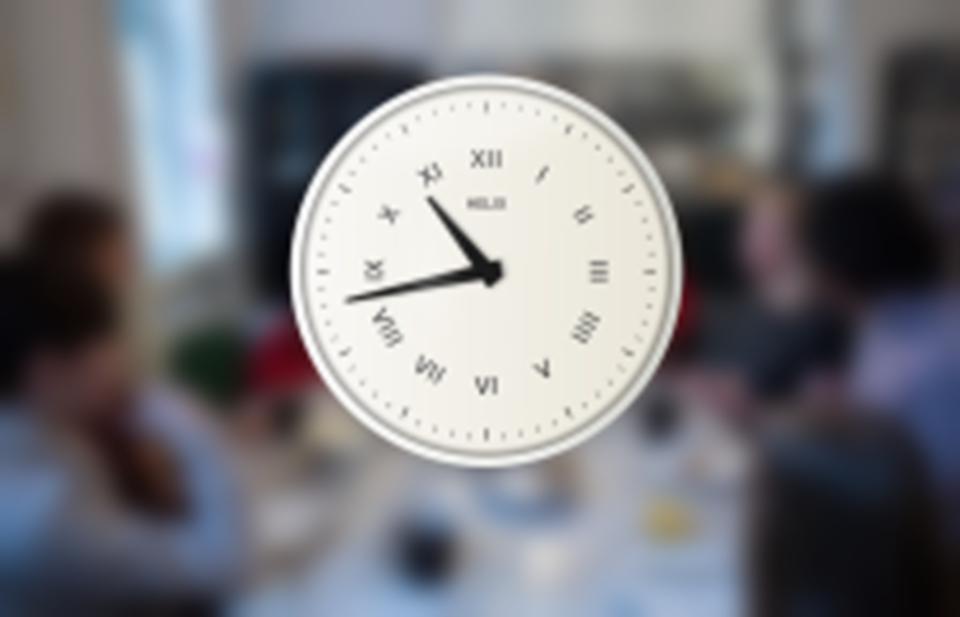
10:43
